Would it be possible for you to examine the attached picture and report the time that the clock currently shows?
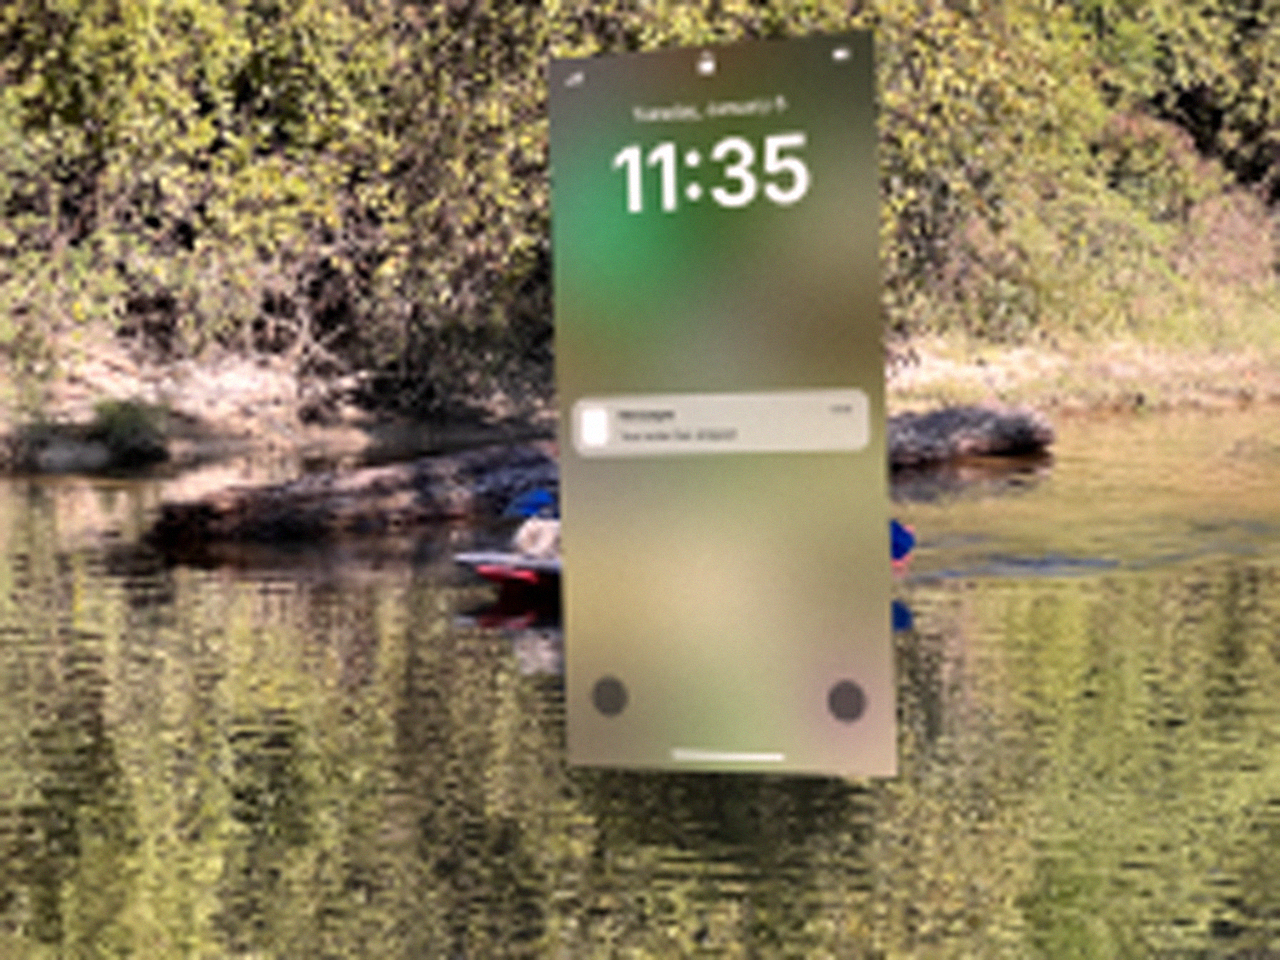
11:35
